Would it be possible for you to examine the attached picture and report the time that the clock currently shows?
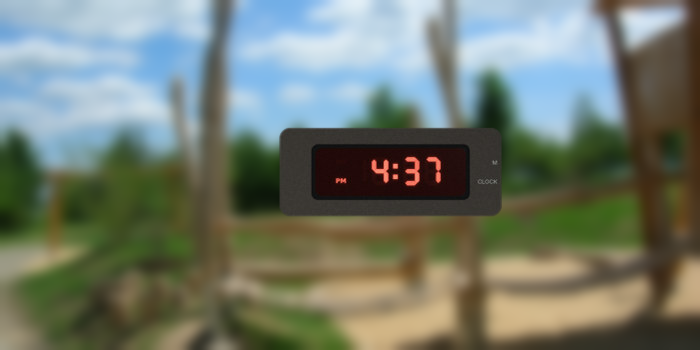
4:37
